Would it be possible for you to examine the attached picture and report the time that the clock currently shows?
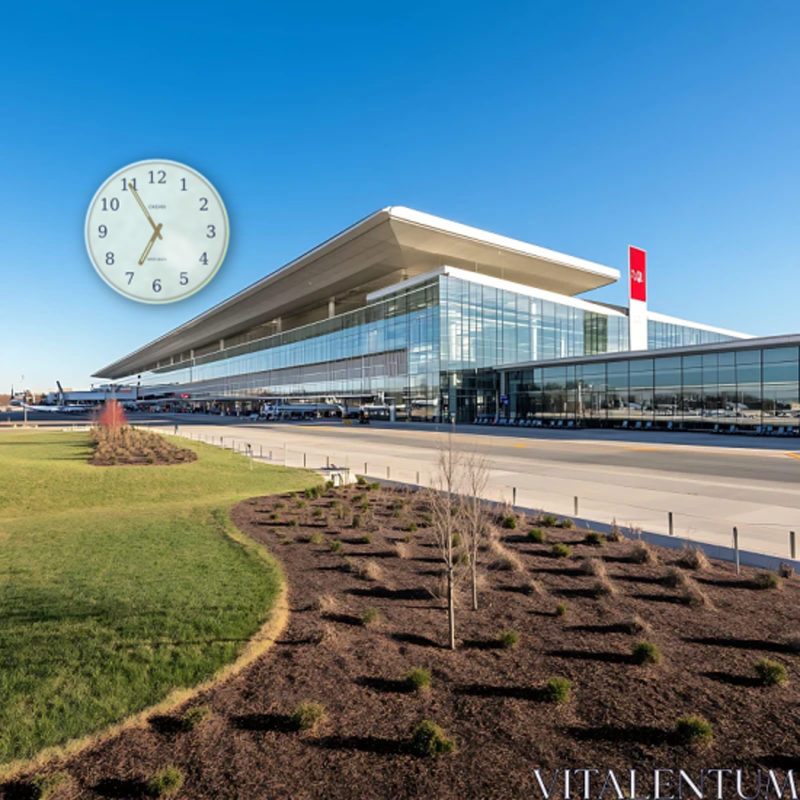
6:55
